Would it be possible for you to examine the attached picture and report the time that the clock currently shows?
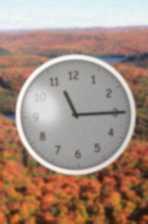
11:15
